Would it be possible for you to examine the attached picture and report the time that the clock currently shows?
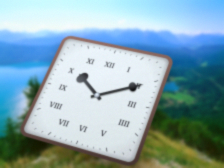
10:10
